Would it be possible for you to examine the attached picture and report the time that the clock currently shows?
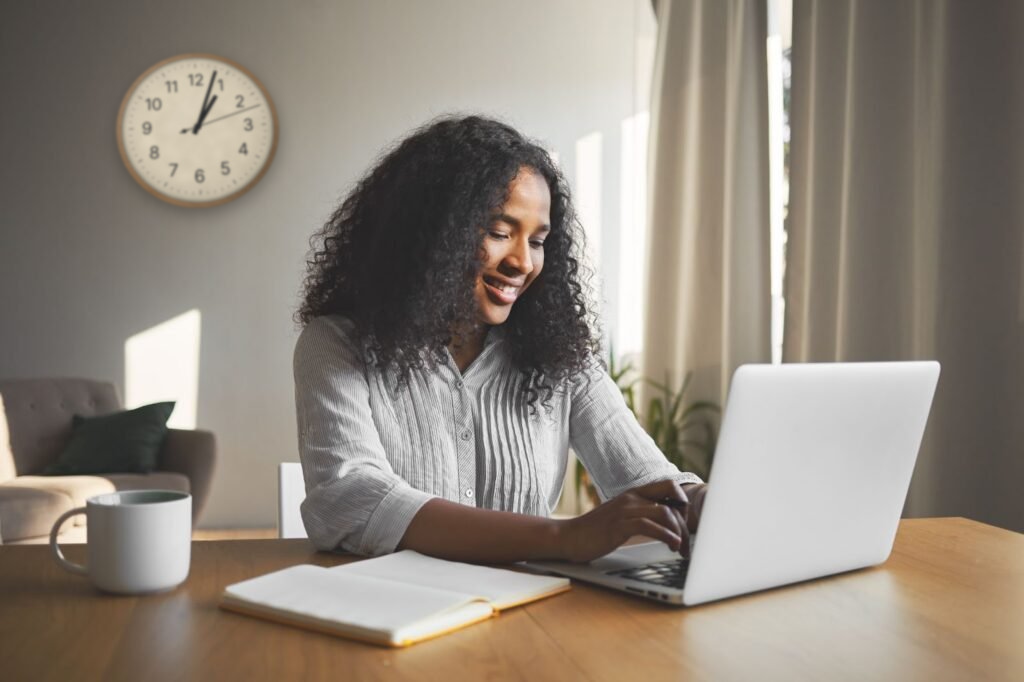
1:03:12
